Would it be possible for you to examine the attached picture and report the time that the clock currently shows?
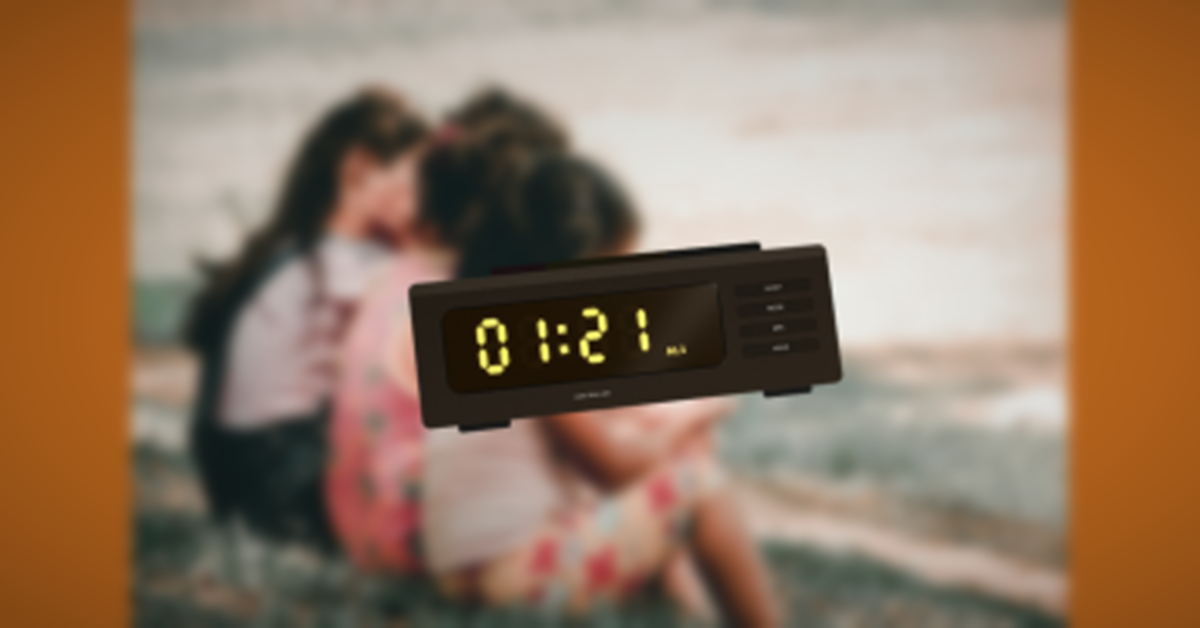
1:21
